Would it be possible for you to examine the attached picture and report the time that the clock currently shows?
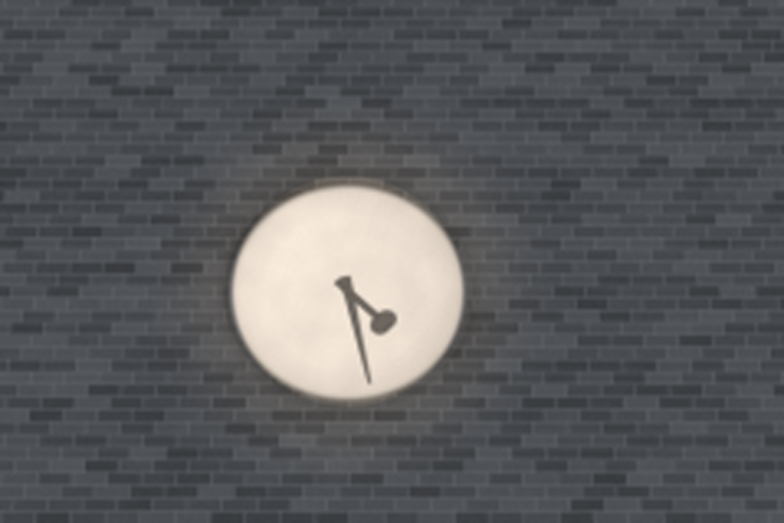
4:28
